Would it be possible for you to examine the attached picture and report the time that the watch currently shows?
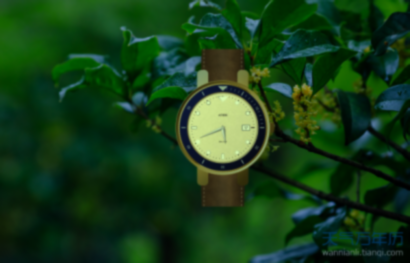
5:41
